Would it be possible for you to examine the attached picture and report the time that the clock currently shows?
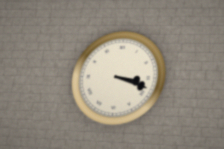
3:18
